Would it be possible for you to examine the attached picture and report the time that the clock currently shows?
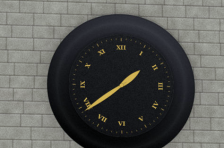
1:39
